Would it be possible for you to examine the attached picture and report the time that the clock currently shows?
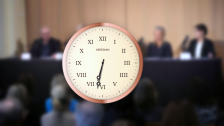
6:32
